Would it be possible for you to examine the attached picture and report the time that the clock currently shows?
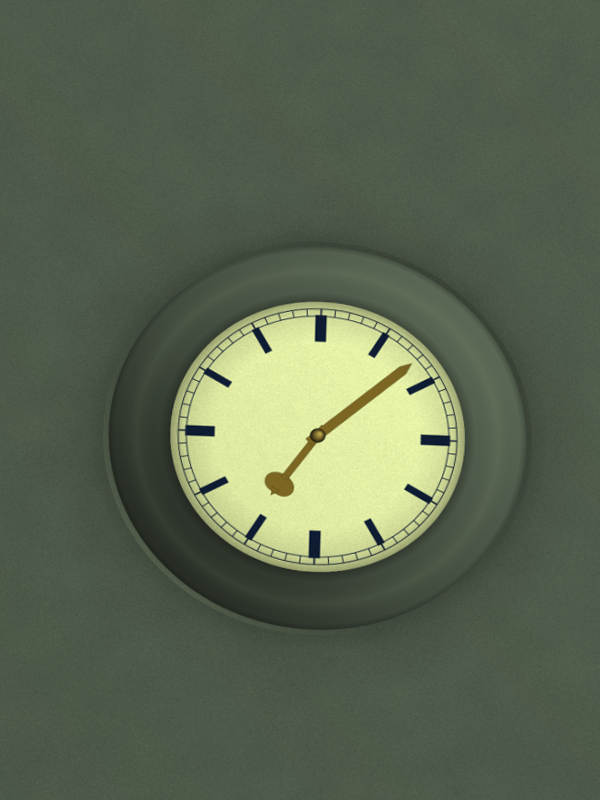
7:08
